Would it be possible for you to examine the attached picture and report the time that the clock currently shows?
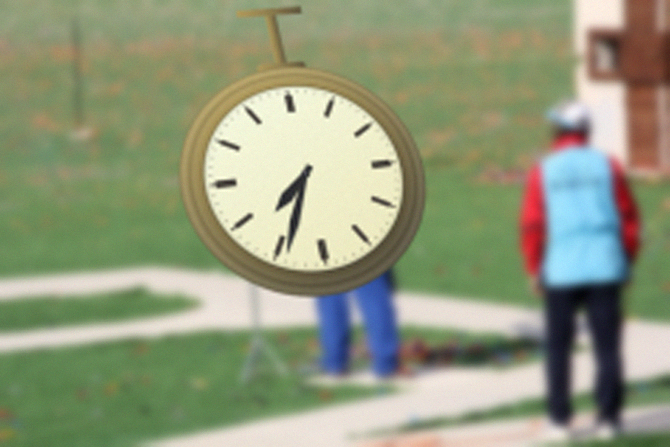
7:34
